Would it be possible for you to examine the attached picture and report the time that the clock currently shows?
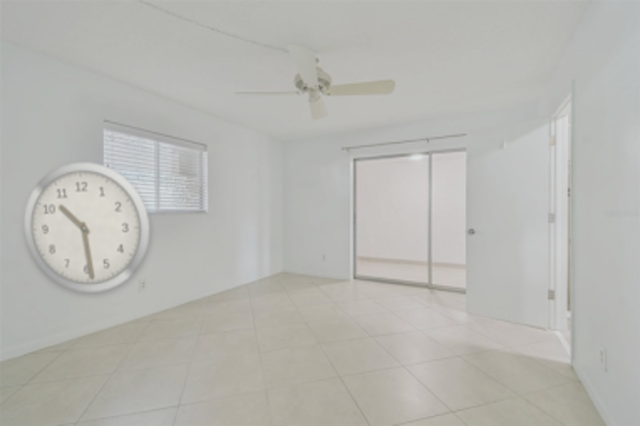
10:29
